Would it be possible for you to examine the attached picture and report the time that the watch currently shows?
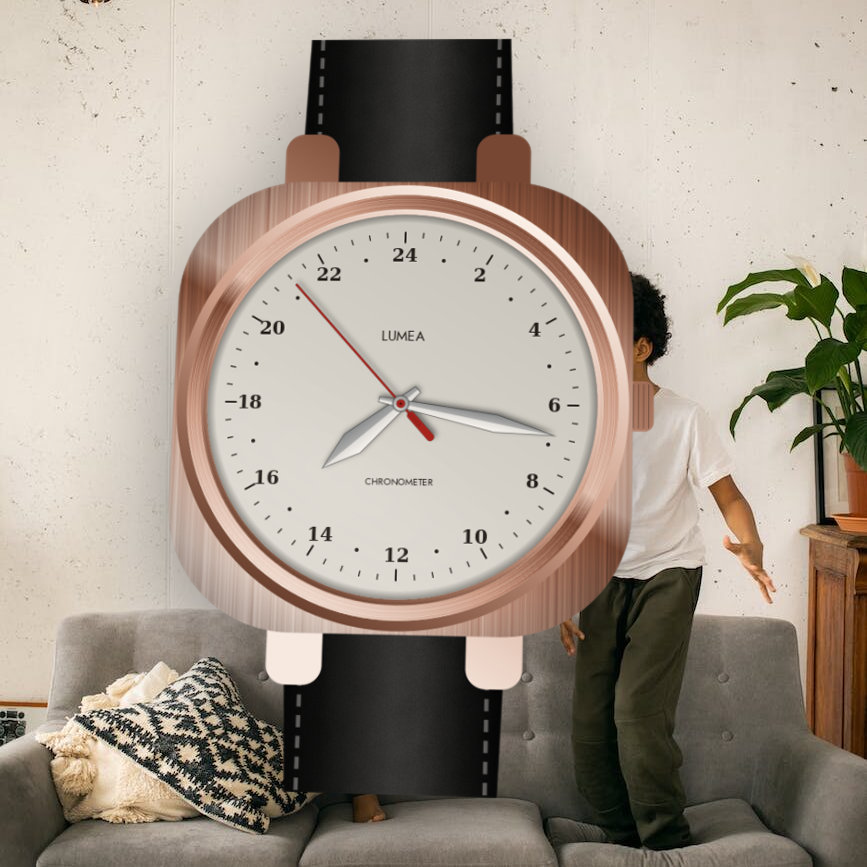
15:16:53
